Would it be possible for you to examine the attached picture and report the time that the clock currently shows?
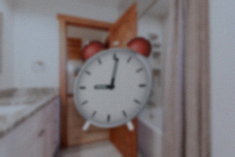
9:01
